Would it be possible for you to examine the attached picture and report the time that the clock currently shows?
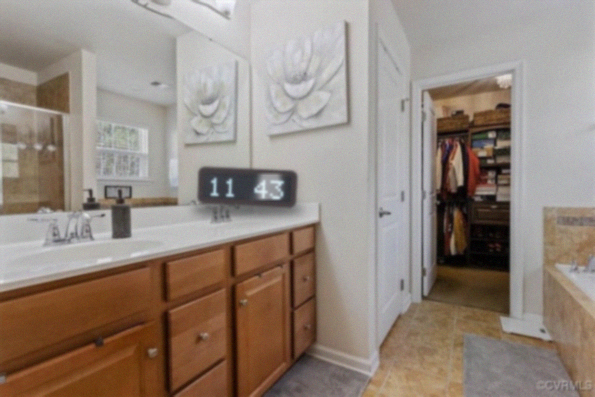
11:43
